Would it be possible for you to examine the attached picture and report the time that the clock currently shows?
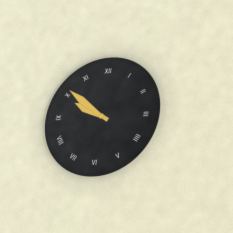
9:51
